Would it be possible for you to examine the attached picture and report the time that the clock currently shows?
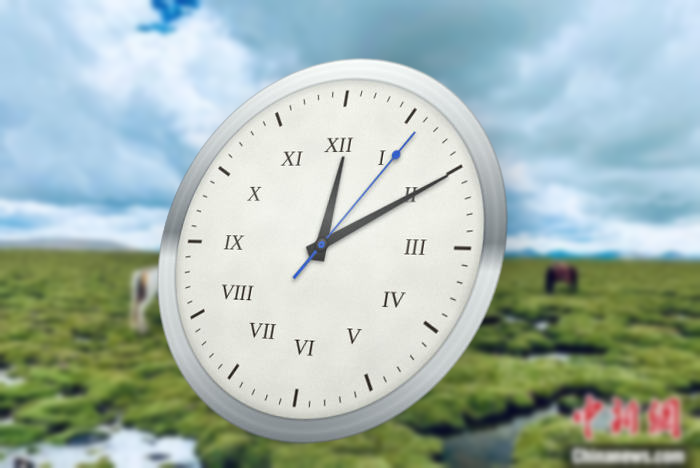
12:10:06
